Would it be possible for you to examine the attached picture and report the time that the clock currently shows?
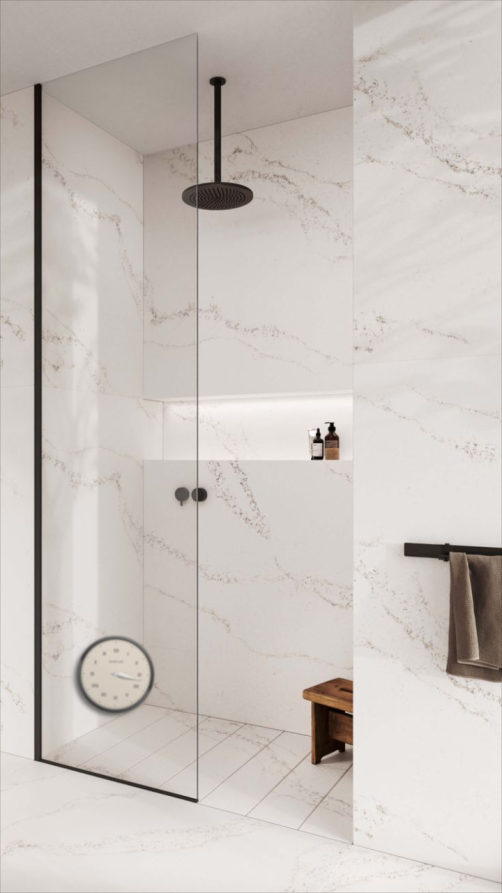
3:17
